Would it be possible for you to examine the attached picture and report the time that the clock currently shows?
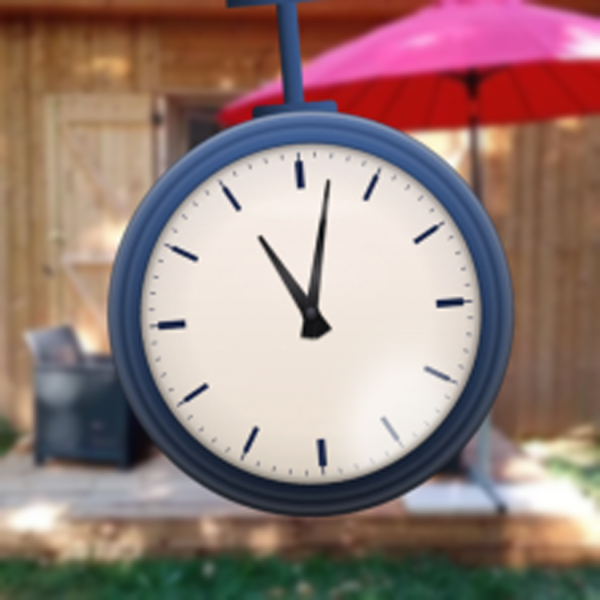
11:02
